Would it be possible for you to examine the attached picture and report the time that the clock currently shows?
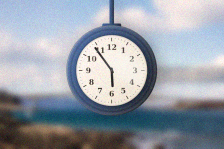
5:54
